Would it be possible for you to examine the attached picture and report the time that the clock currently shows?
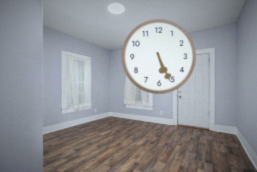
5:26
